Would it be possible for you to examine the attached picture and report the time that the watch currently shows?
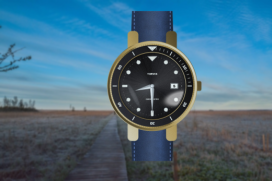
8:30
